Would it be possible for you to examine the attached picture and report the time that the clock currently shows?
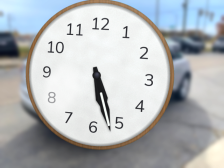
5:27
